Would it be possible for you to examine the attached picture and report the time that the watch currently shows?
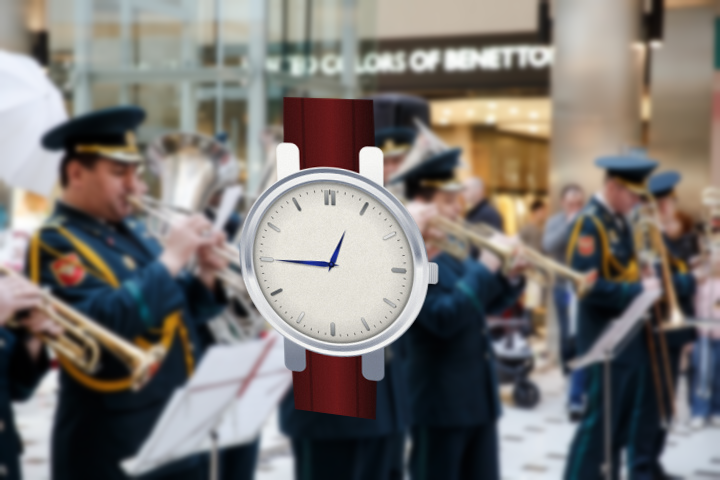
12:45
